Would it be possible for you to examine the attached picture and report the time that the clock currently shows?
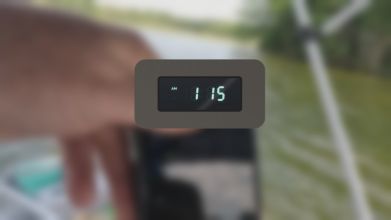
1:15
